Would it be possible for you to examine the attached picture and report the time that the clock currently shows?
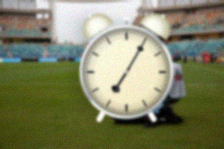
7:05
